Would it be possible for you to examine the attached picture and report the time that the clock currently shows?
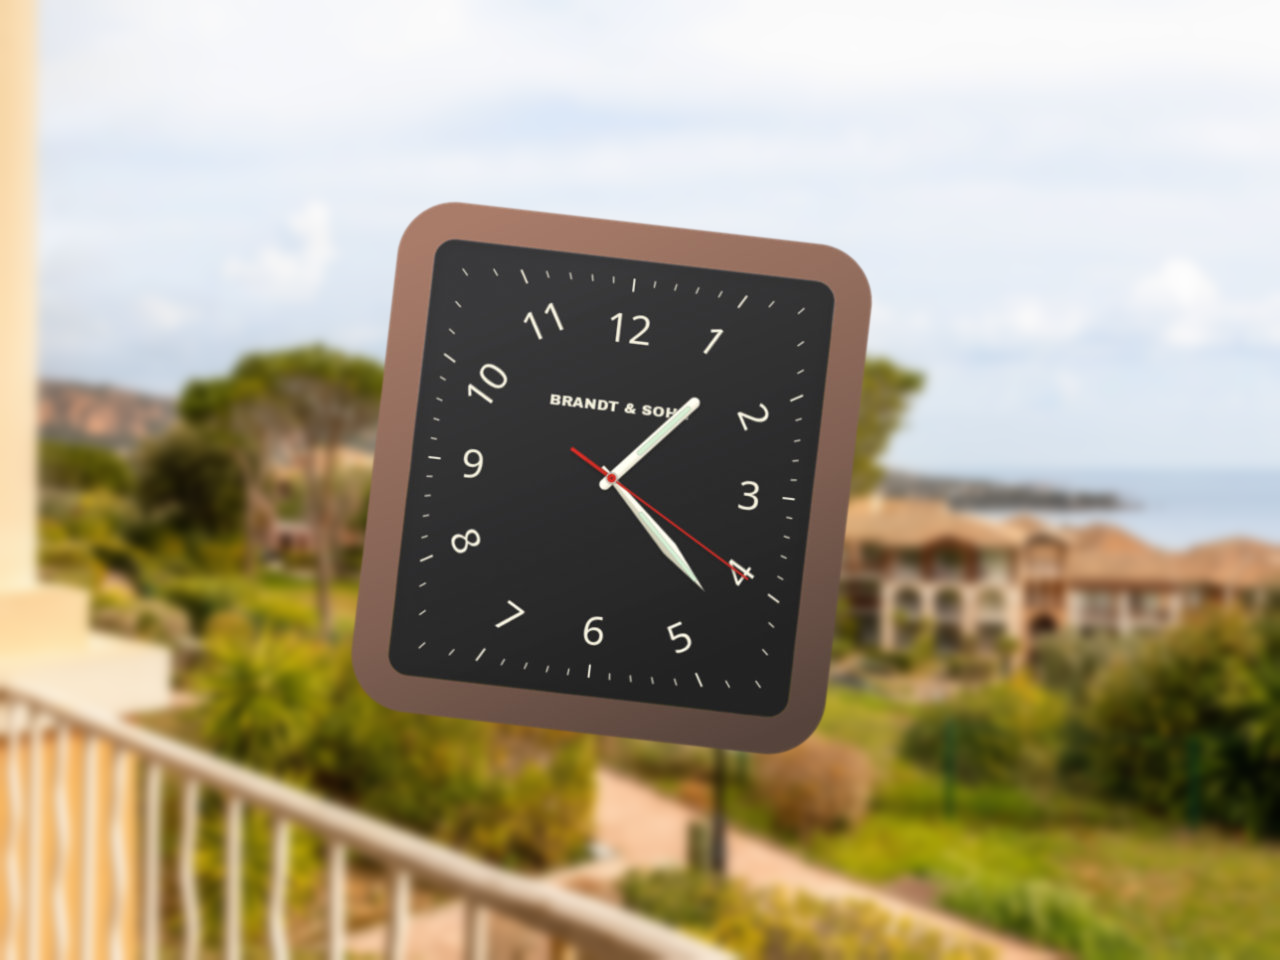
1:22:20
